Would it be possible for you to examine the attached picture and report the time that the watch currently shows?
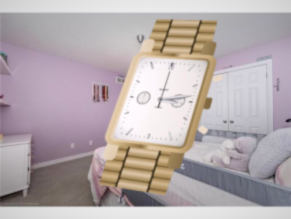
3:13
